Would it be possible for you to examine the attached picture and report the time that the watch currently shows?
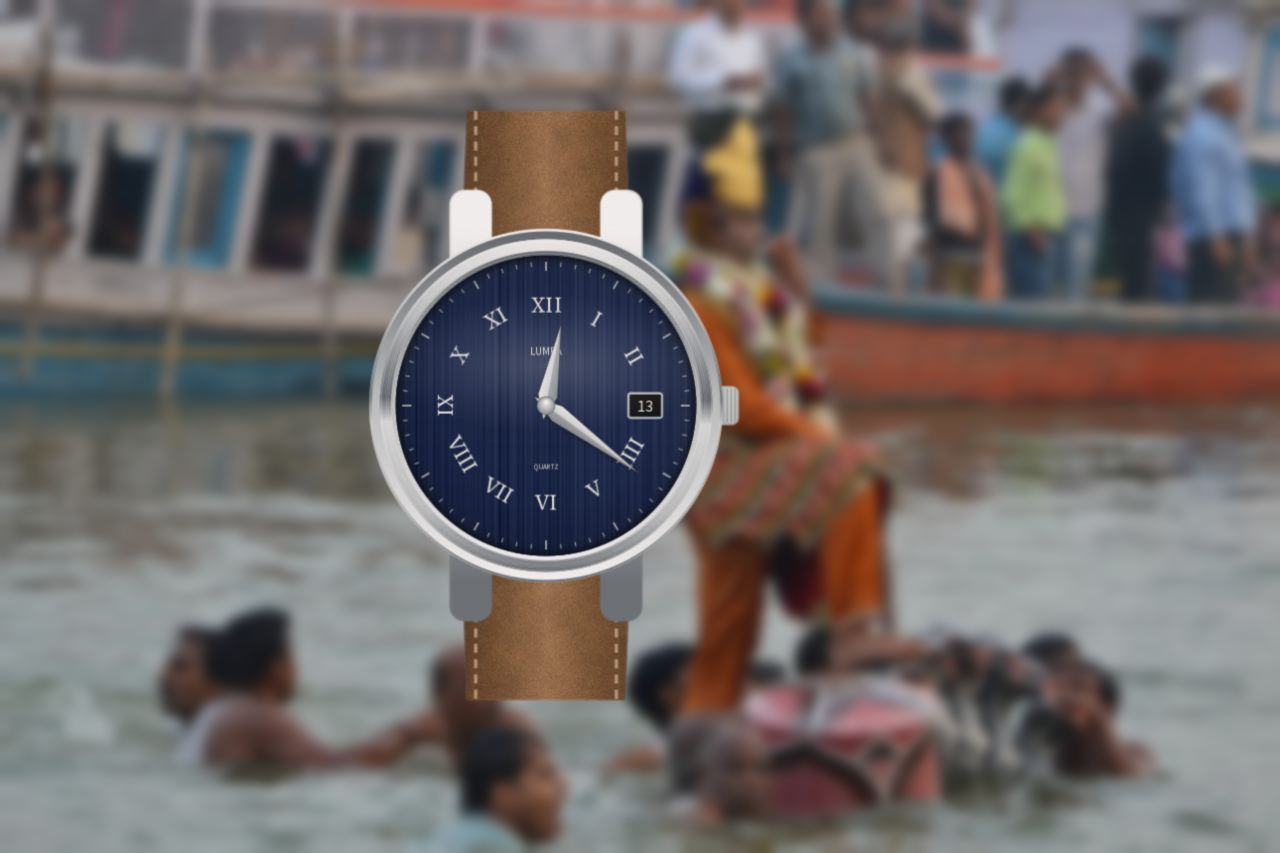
12:21
